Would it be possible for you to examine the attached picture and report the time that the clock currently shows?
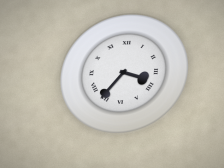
3:36
